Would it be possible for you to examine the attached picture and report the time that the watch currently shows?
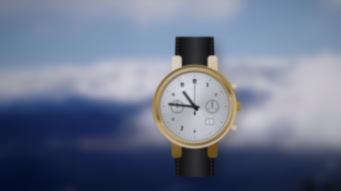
10:46
